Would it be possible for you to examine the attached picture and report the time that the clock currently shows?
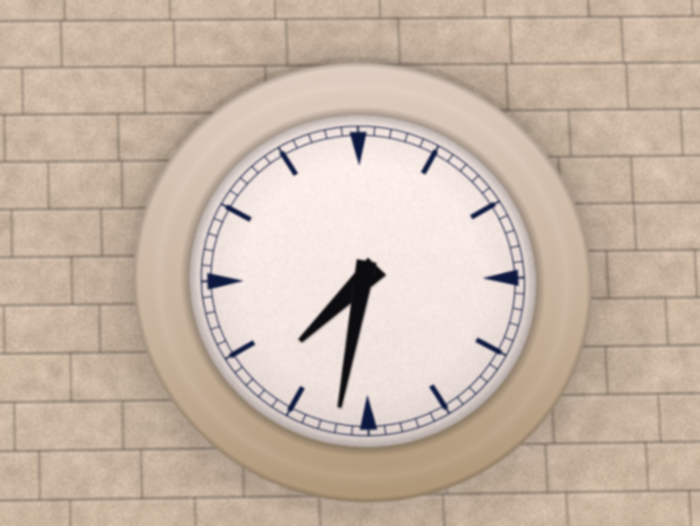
7:32
